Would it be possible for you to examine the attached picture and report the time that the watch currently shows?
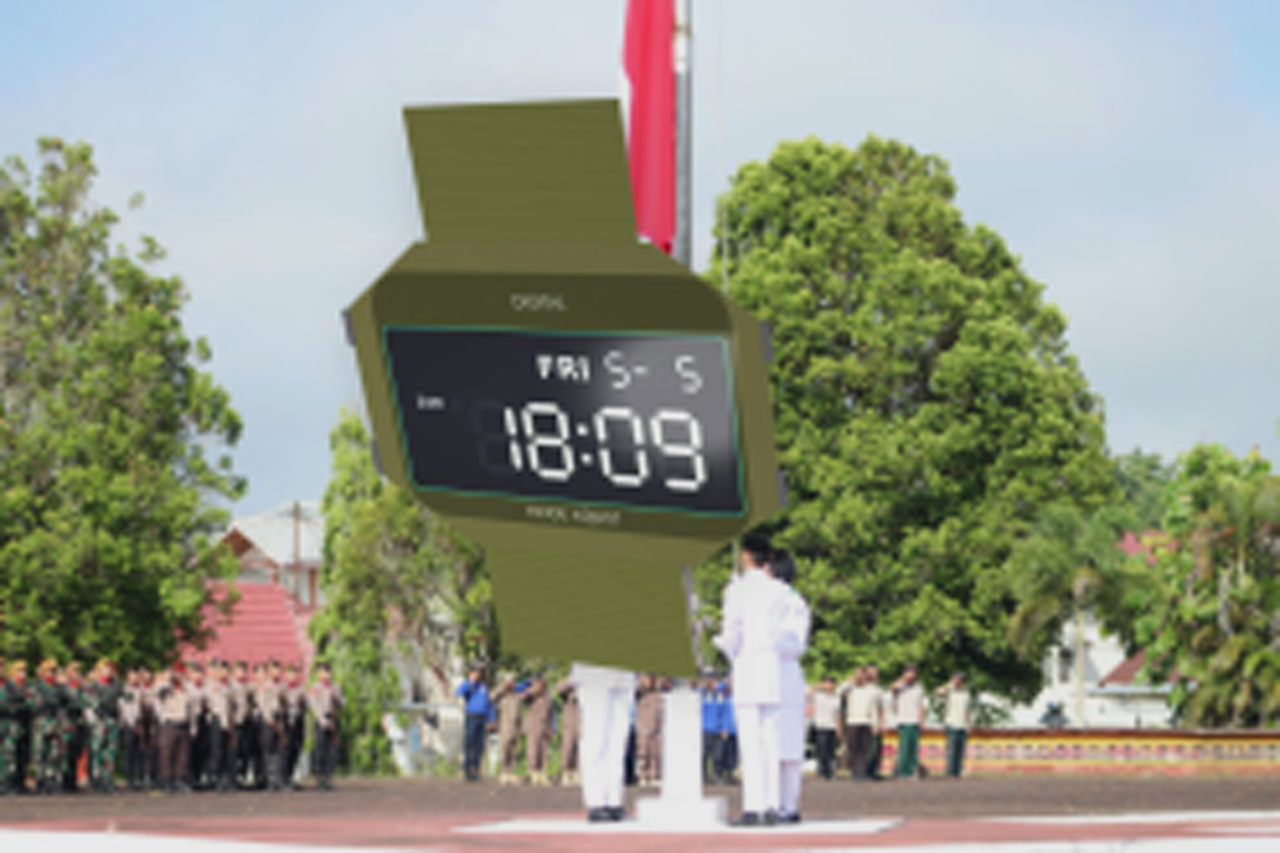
18:09
